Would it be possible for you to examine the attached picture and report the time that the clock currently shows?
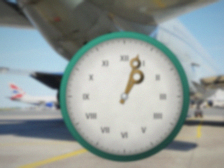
1:03
